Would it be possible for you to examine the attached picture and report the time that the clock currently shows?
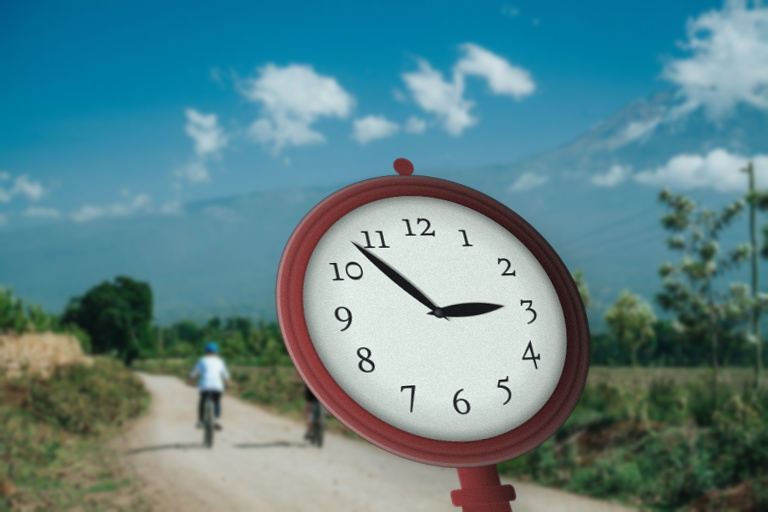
2:53
